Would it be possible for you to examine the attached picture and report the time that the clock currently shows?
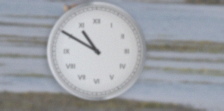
10:50
